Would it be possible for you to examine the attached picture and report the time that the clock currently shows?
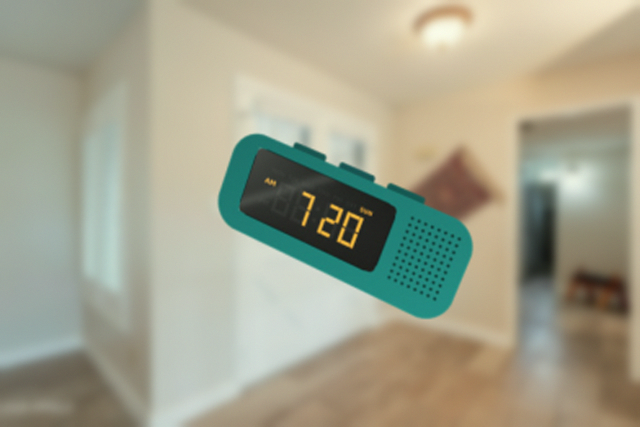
7:20
